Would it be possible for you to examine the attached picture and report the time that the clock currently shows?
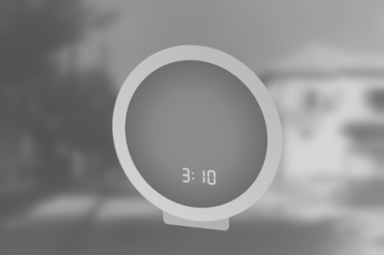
3:10
